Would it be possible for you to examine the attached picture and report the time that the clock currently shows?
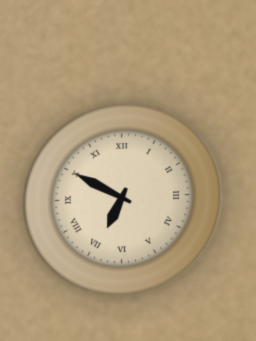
6:50
